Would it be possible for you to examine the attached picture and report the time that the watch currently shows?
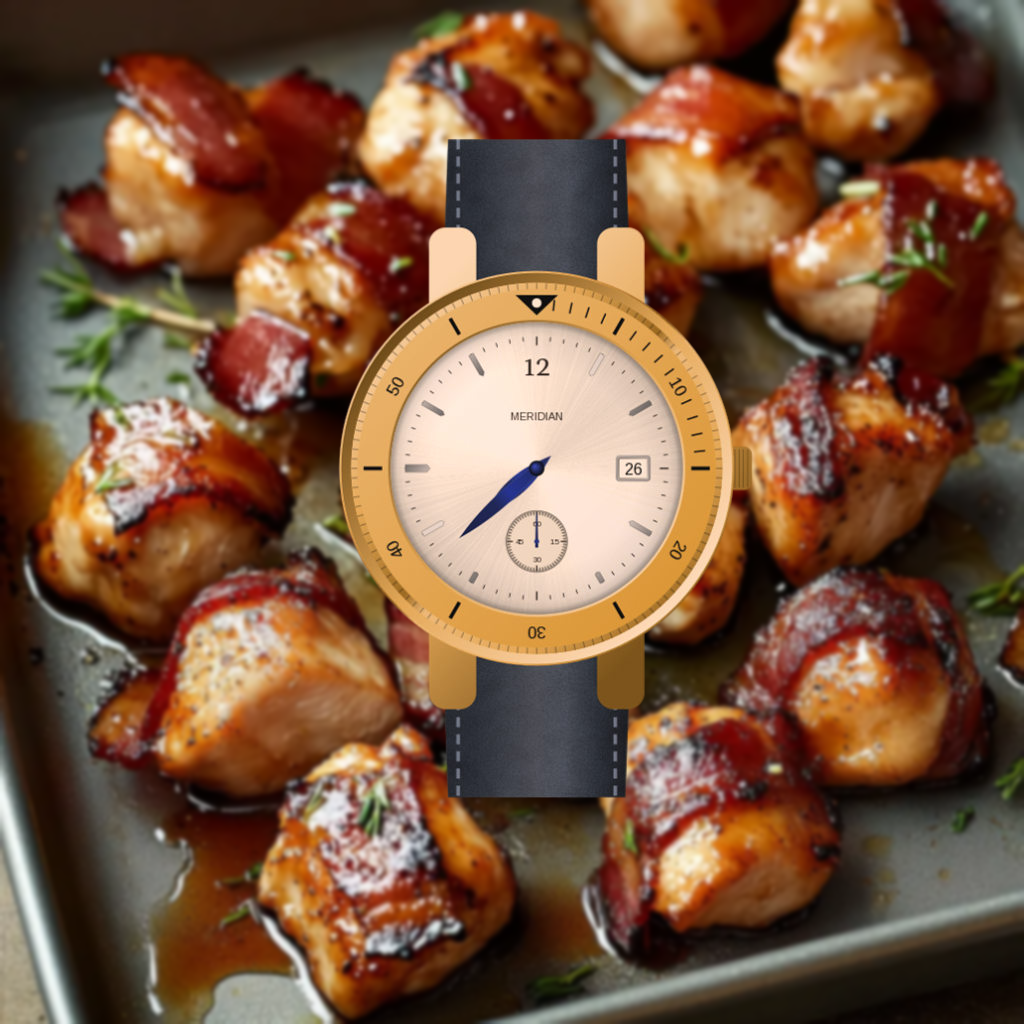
7:38
